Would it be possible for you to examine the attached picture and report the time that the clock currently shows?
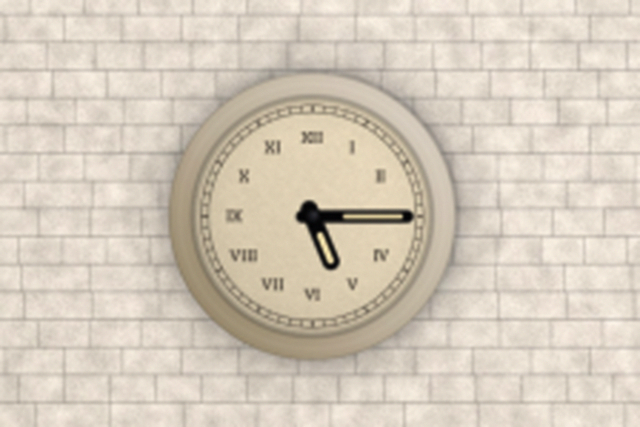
5:15
